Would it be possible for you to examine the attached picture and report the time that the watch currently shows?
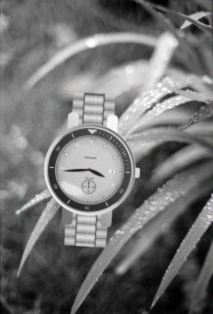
3:44
